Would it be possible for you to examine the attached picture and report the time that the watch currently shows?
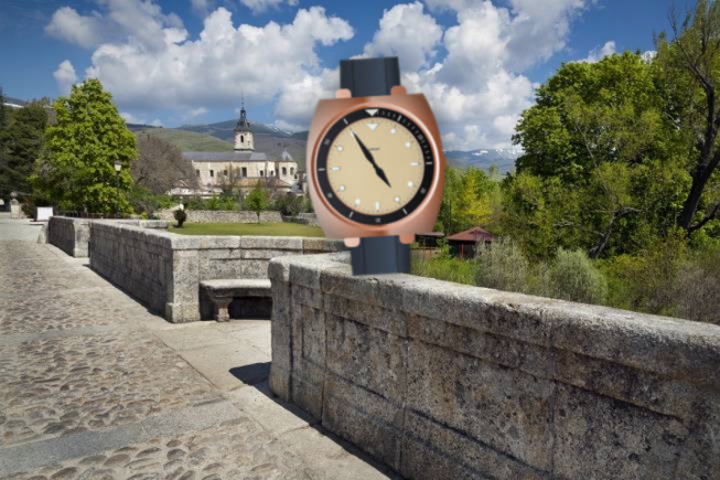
4:55
